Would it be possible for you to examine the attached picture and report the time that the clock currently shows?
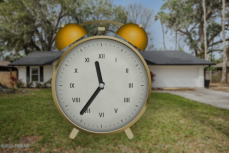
11:36
